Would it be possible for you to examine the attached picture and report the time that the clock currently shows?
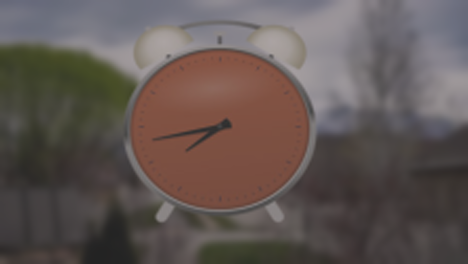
7:43
